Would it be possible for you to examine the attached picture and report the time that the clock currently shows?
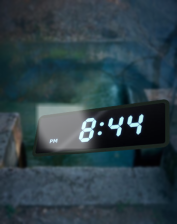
8:44
